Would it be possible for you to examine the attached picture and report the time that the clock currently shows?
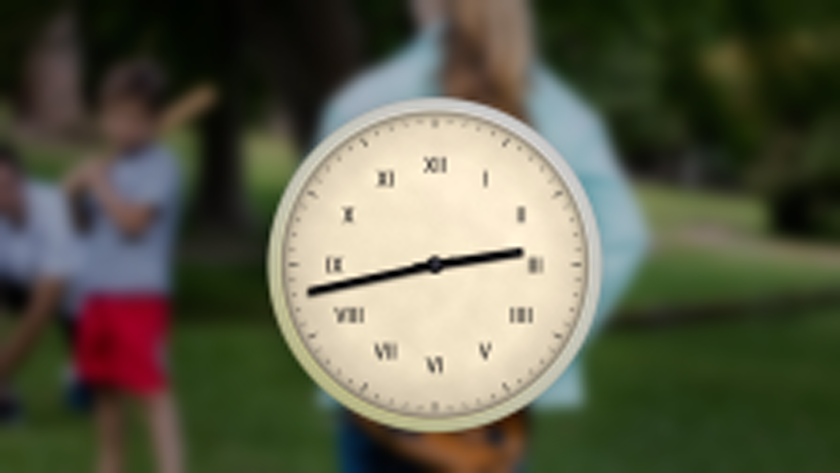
2:43
